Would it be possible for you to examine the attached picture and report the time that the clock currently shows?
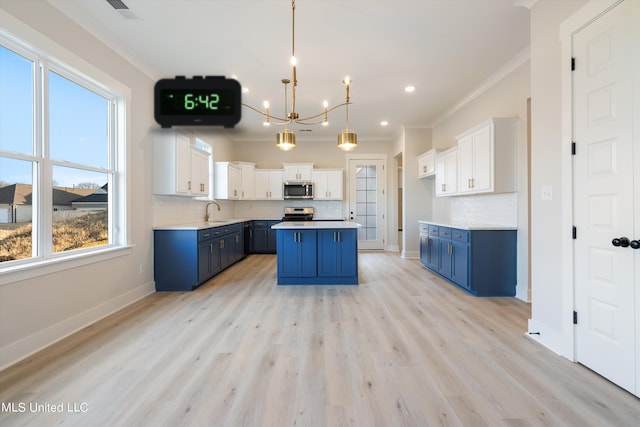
6:42
